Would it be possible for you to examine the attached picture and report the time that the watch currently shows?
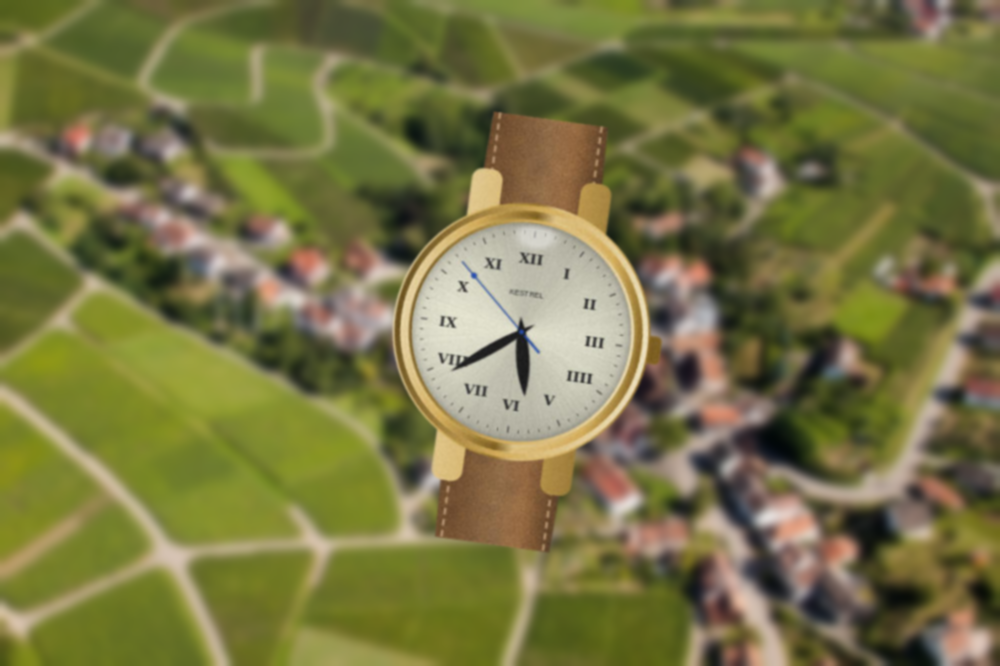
5:38:52
